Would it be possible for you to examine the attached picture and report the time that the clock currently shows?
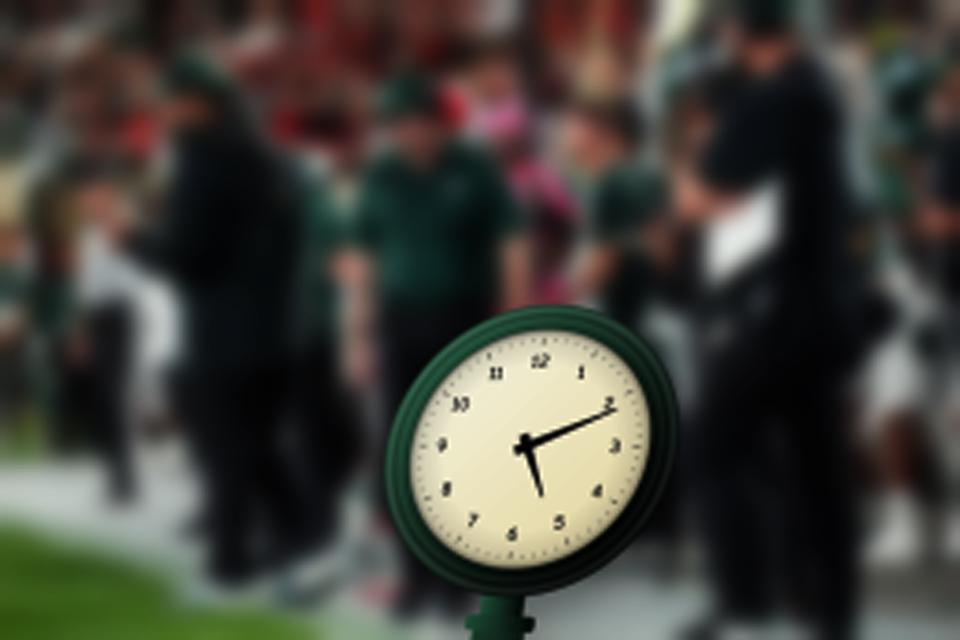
5:11
